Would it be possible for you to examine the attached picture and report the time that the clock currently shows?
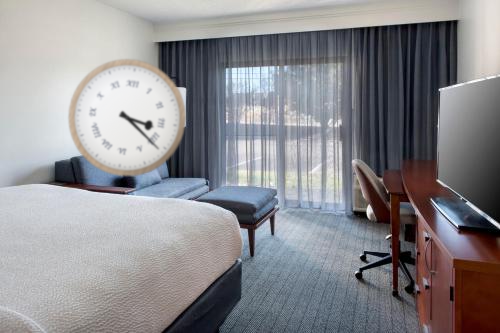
3:21
